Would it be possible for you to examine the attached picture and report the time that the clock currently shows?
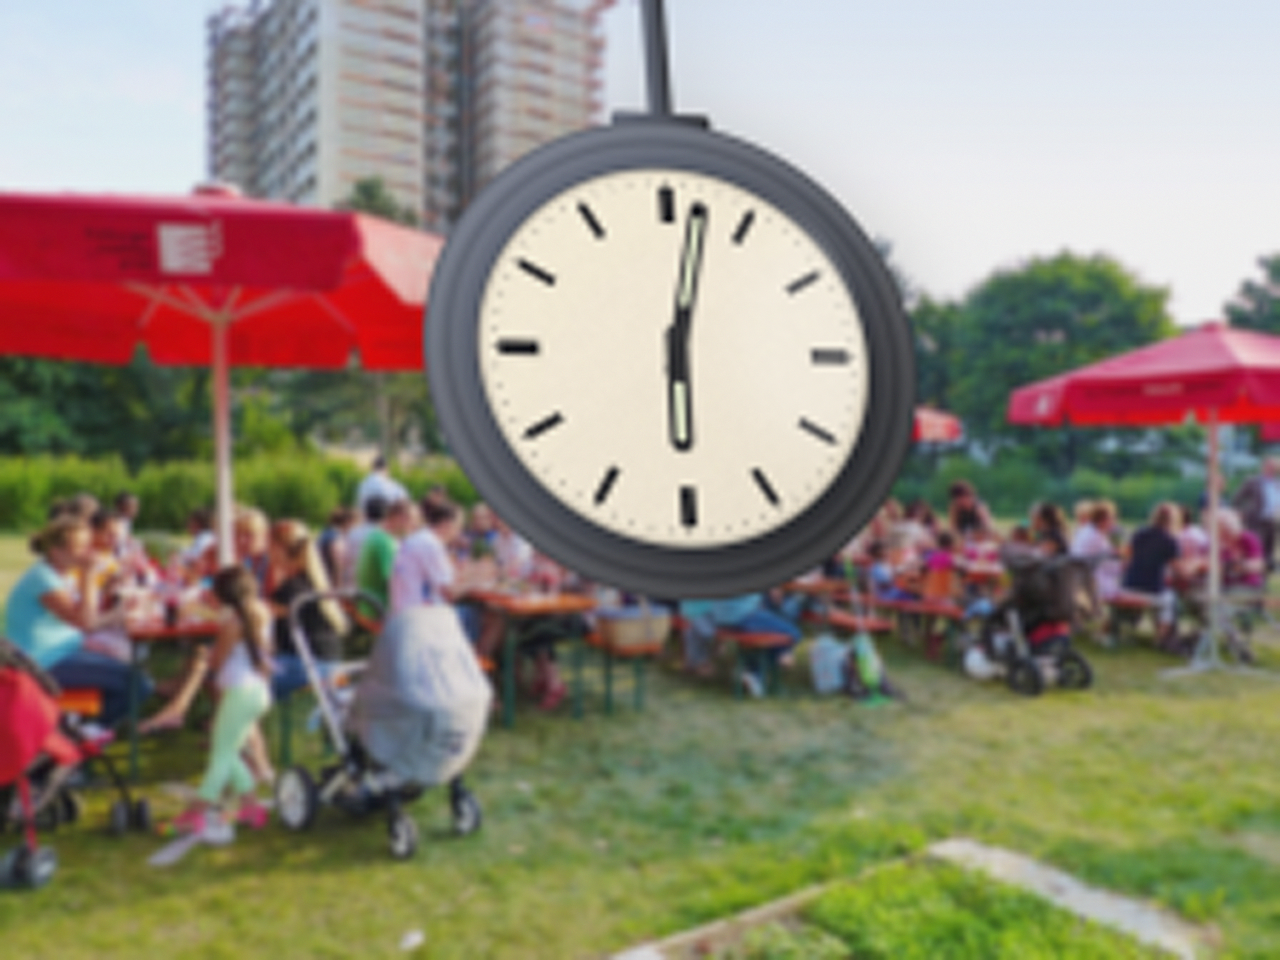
6:02
